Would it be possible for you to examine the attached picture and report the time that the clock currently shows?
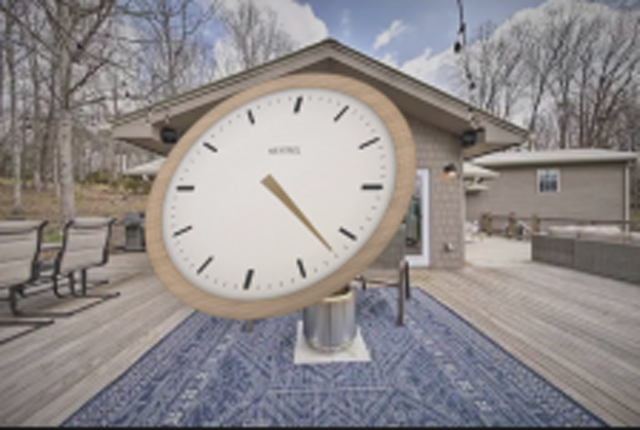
4:22
